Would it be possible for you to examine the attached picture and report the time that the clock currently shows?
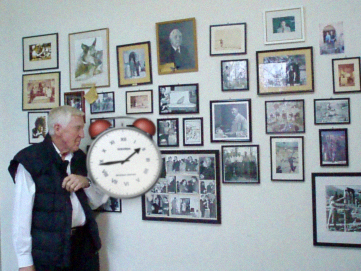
1:44
